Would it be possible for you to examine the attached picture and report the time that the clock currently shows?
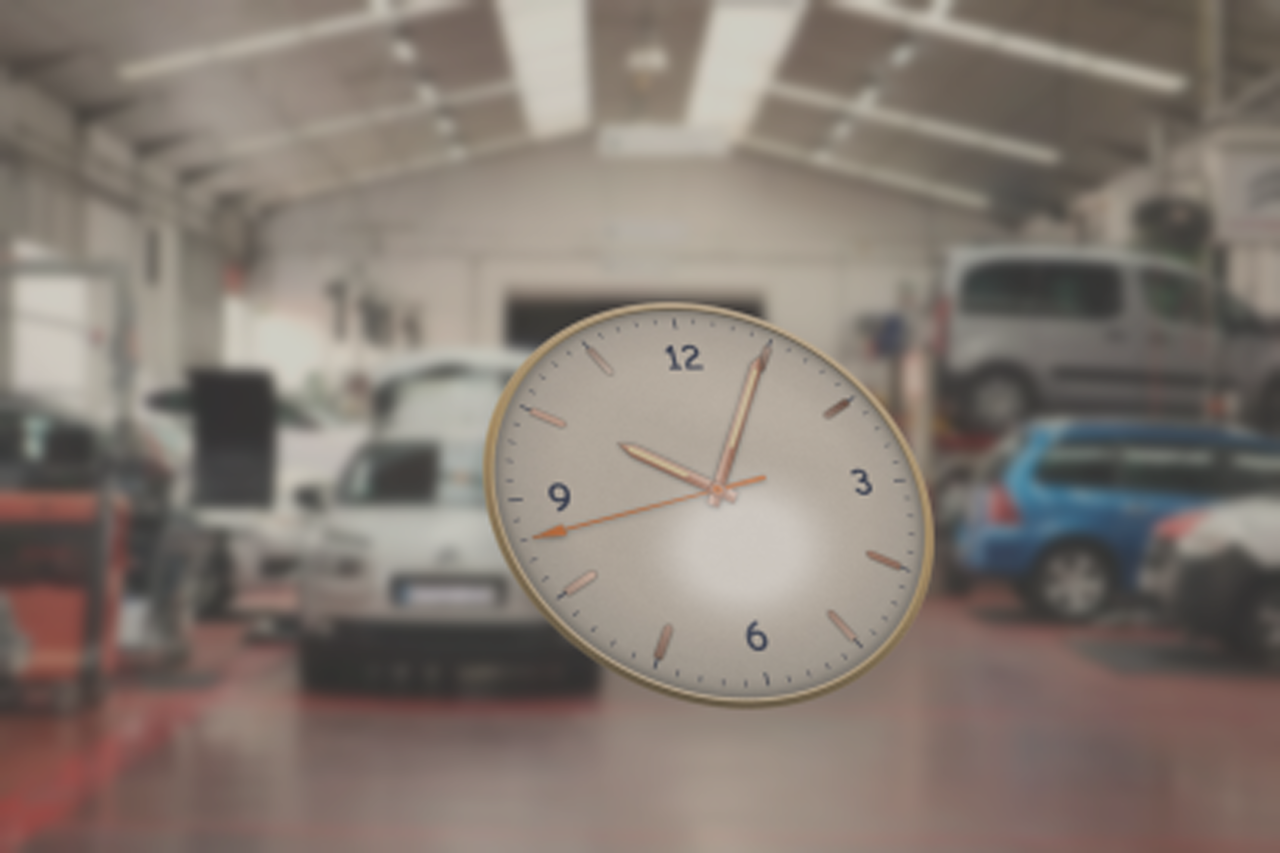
10:04:43
